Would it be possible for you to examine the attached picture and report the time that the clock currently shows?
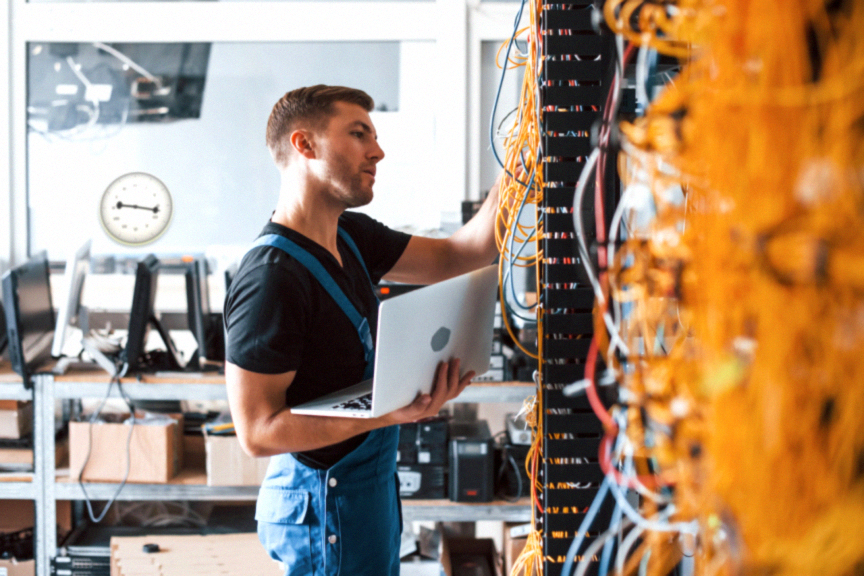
9:17
